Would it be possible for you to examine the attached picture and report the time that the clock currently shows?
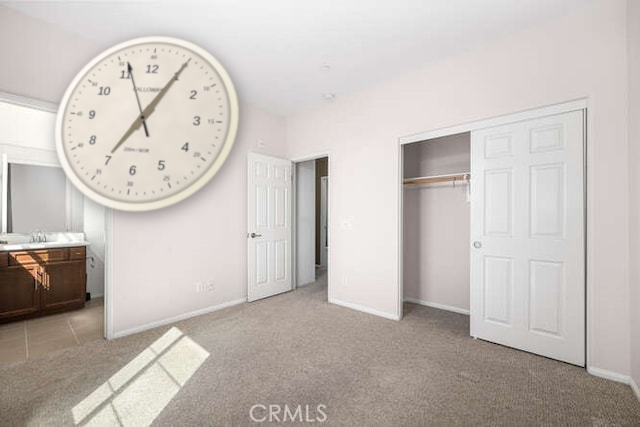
7:04:56
